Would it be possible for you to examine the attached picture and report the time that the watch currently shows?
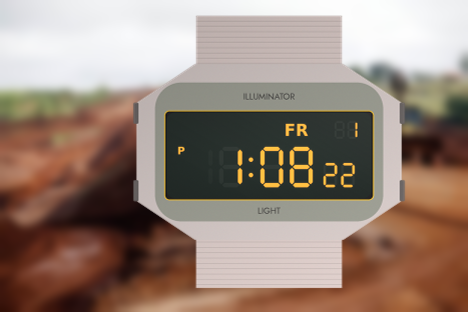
1:08:22
